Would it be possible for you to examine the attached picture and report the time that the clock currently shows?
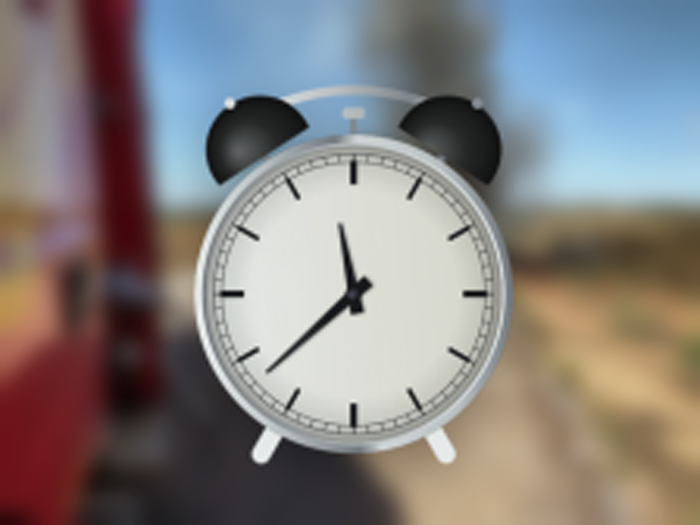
11:38
